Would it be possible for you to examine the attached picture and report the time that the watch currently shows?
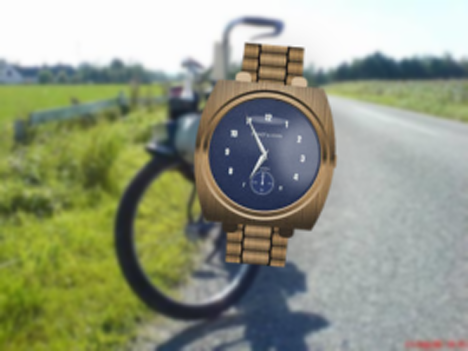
6:55
